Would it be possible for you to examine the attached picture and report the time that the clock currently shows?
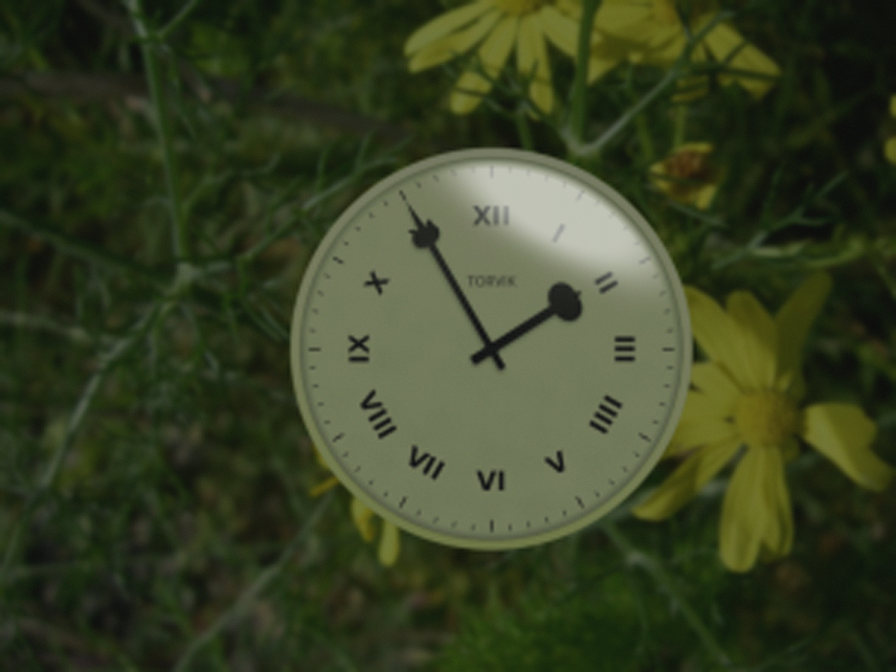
1:55
